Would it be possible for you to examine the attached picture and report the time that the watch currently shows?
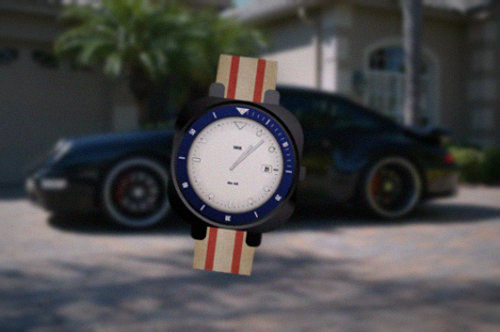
1:07
